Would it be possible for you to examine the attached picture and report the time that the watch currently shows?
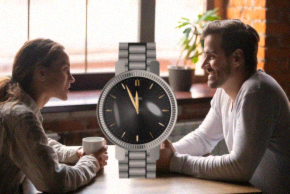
11:56
